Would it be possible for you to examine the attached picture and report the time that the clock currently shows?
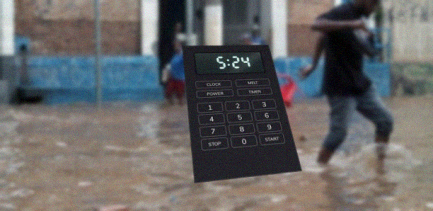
5:24
